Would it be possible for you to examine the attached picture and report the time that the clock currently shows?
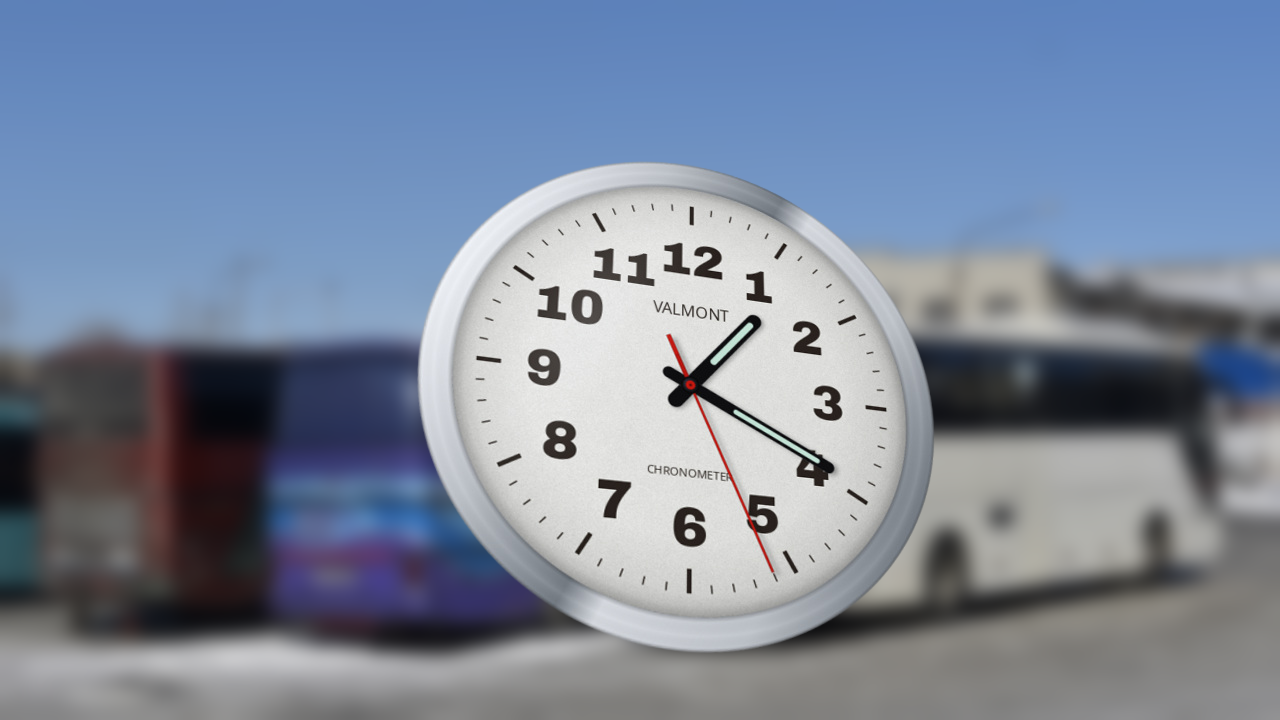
1:19:26
